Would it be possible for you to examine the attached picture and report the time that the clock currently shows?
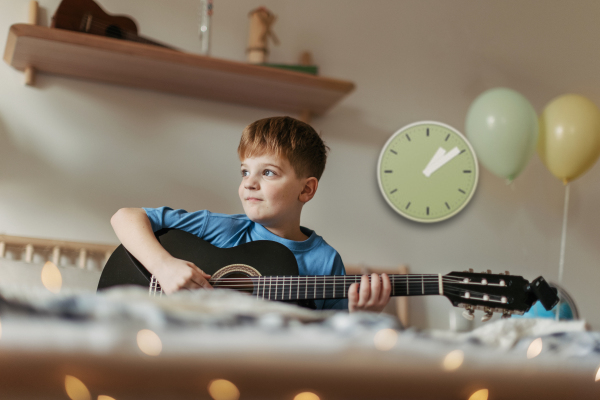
1:09
